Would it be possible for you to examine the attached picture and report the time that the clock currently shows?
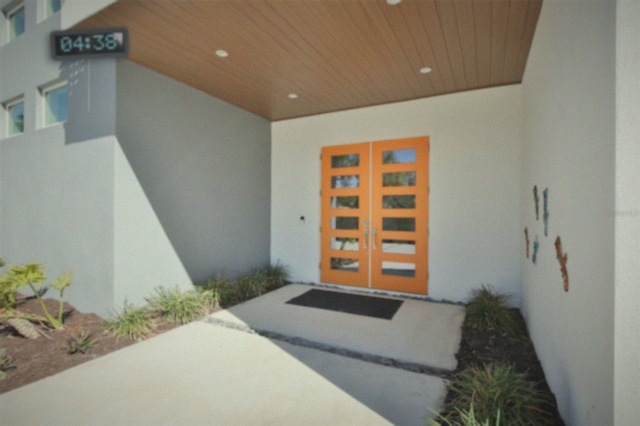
4:38
